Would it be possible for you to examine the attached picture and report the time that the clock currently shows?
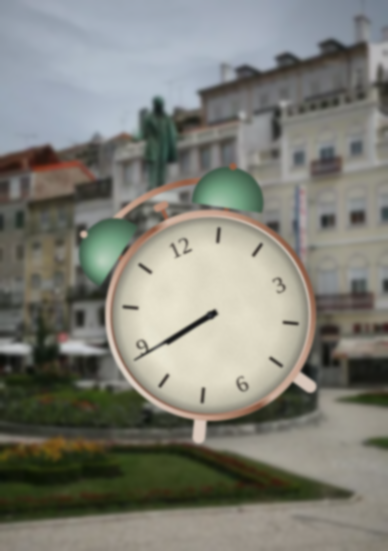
8:44
